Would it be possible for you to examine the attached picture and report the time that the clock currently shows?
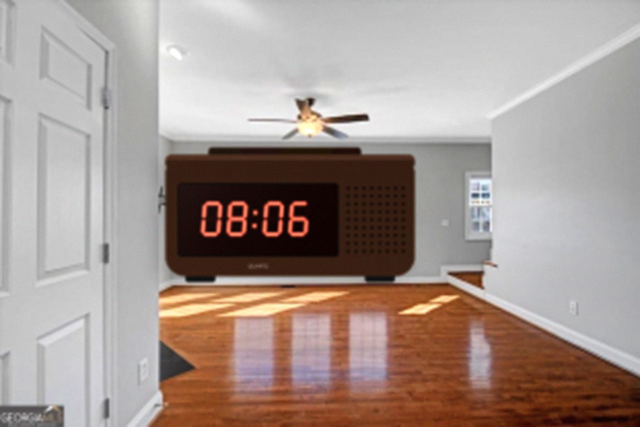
8:06
